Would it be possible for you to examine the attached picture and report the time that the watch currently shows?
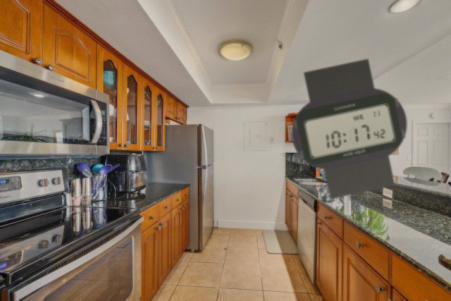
10:17
